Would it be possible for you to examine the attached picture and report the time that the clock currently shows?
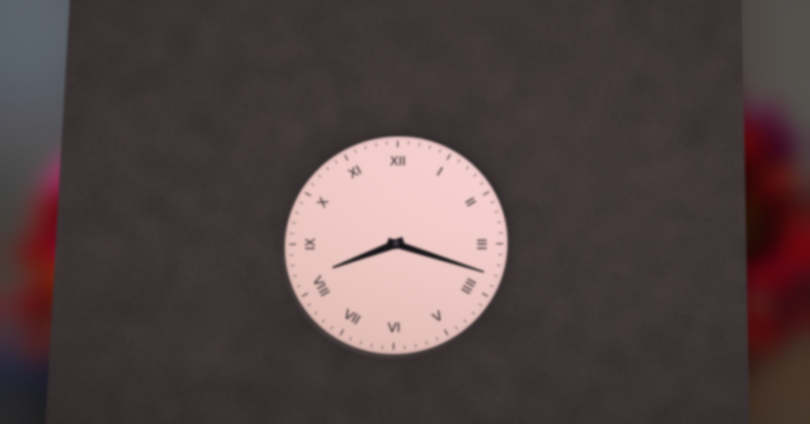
8:18
